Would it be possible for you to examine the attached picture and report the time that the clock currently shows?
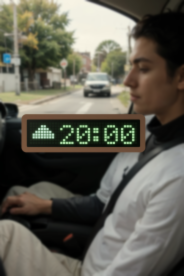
20:00
